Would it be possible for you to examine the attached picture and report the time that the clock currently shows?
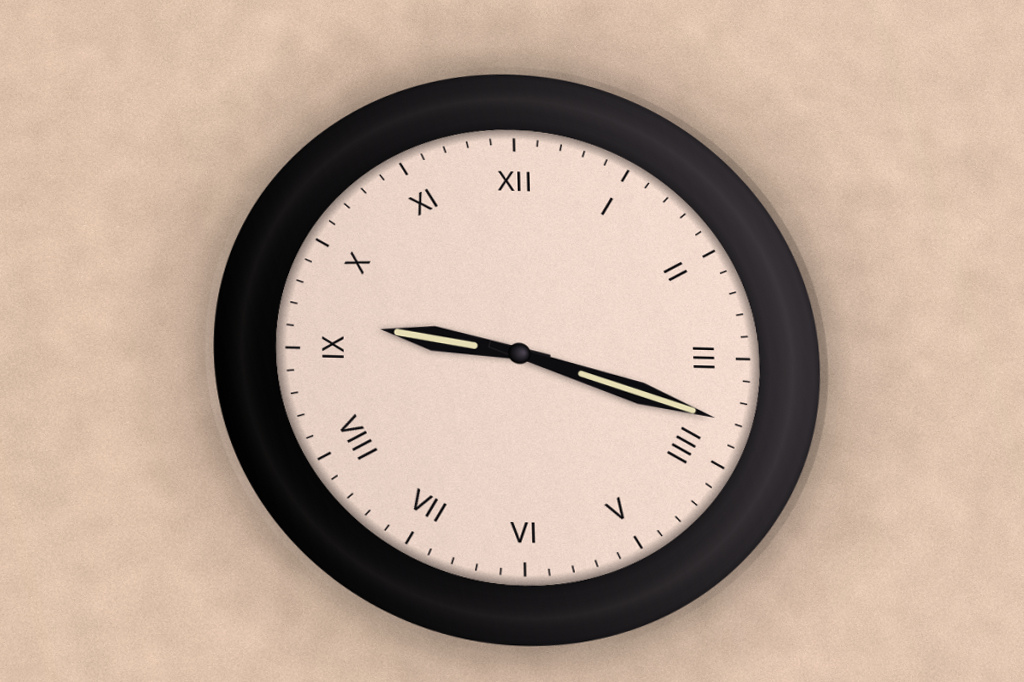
9:18
